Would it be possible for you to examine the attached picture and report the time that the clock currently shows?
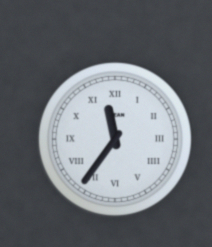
11:36
